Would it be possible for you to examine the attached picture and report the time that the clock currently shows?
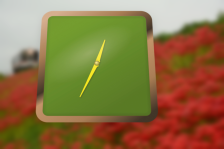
12:34
